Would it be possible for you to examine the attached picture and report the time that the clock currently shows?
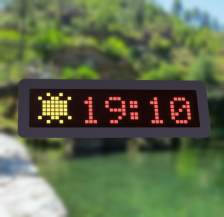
19:10
